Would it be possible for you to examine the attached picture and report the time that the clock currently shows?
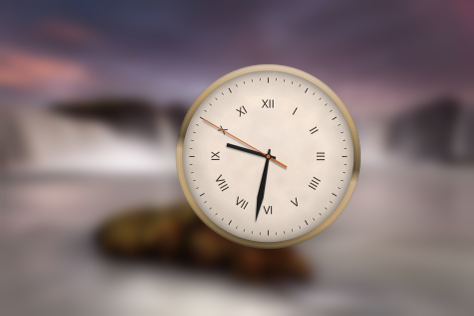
9:31:50
